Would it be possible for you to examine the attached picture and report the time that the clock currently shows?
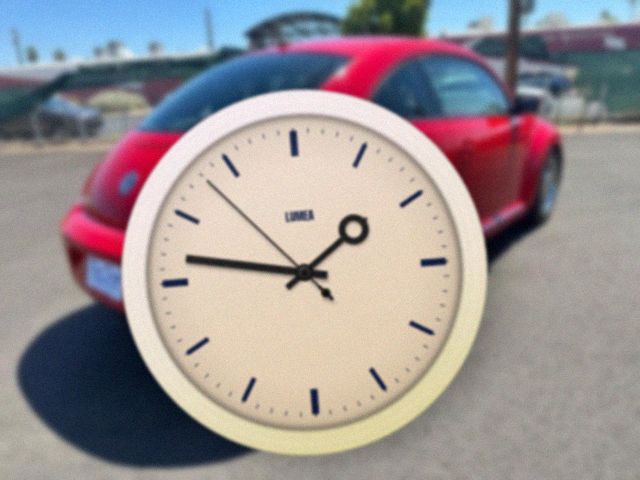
1:46:53
